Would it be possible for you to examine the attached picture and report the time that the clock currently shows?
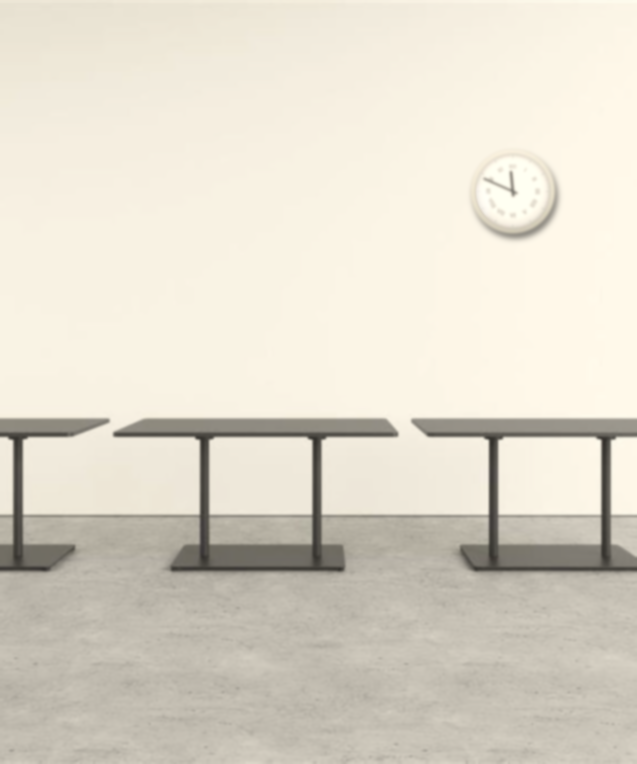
11:49
